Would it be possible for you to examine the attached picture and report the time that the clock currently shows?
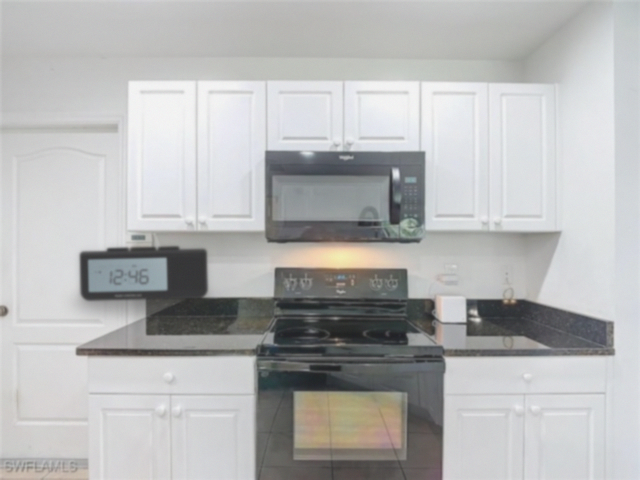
12:46
